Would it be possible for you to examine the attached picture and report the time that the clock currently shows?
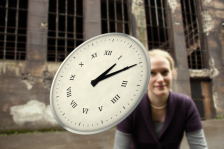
1:10
